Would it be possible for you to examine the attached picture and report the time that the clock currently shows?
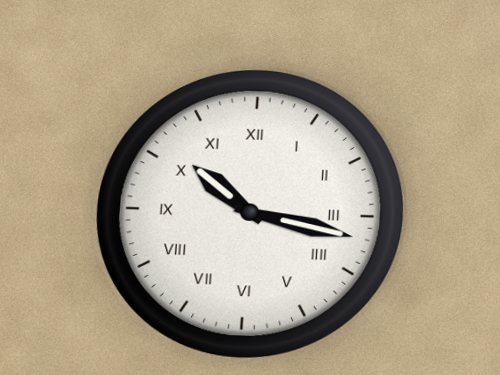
10:17
